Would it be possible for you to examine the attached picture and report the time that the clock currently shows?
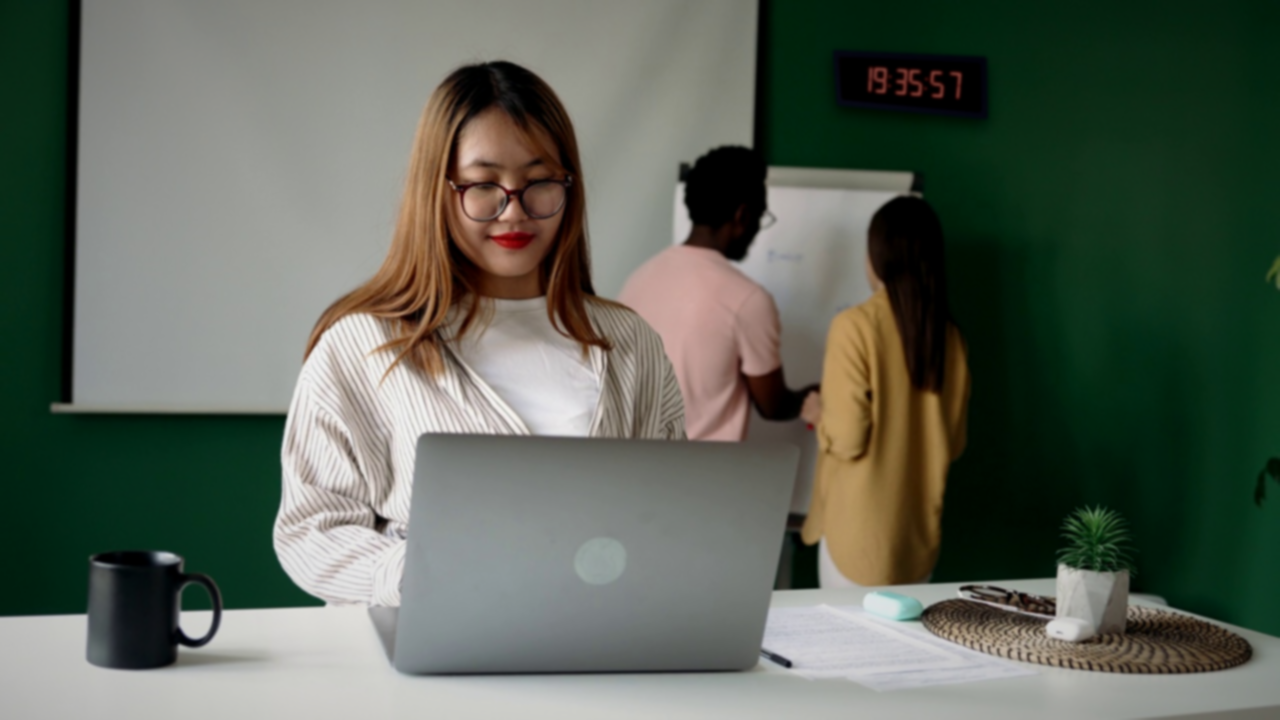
19:35:57
